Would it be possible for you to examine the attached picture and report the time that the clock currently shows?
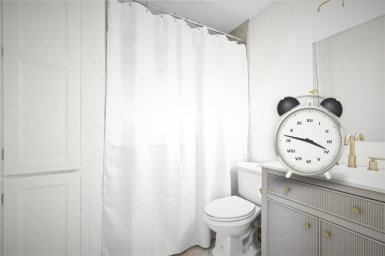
3:47
